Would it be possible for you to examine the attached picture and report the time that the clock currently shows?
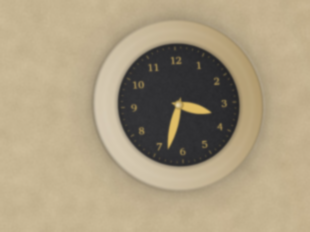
3:33
